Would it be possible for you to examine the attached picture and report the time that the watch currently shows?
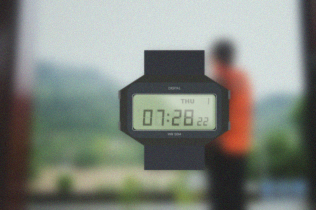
7:28
